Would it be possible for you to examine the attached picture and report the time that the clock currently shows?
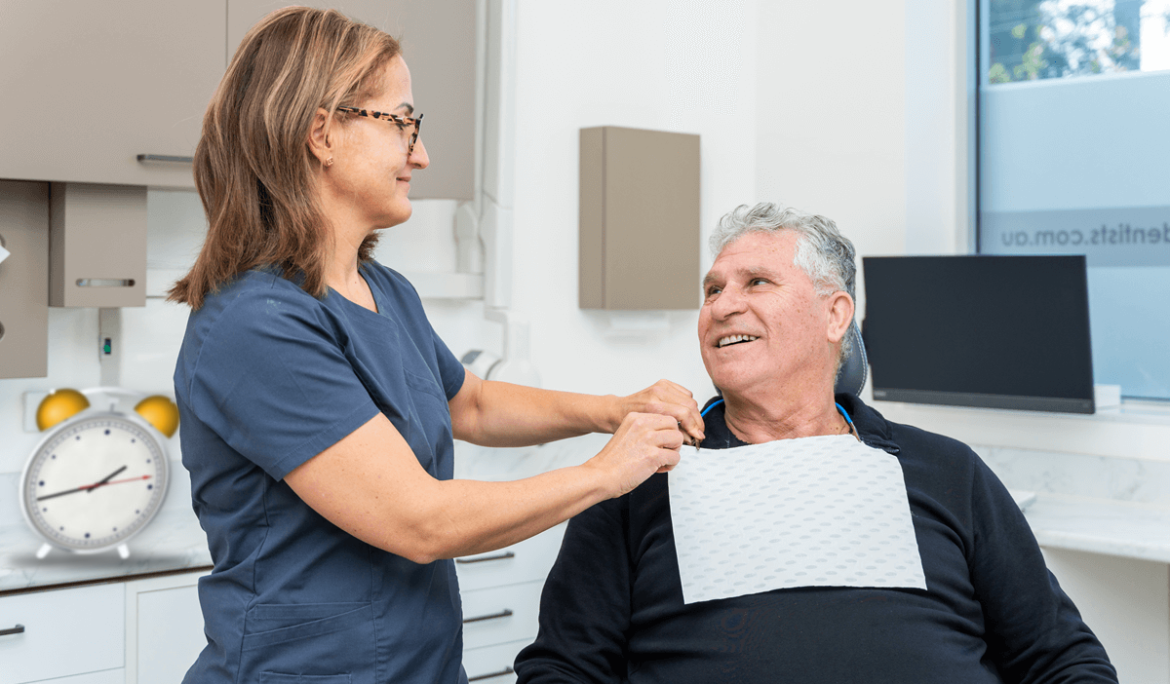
1:42:13
